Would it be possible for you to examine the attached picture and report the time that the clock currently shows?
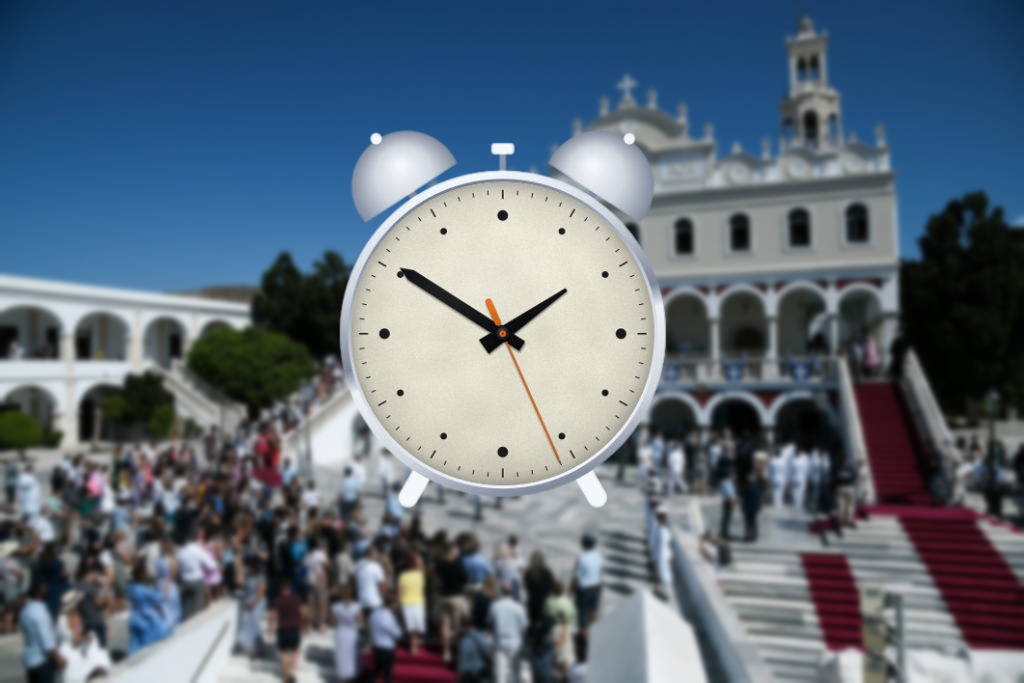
1:50:26
